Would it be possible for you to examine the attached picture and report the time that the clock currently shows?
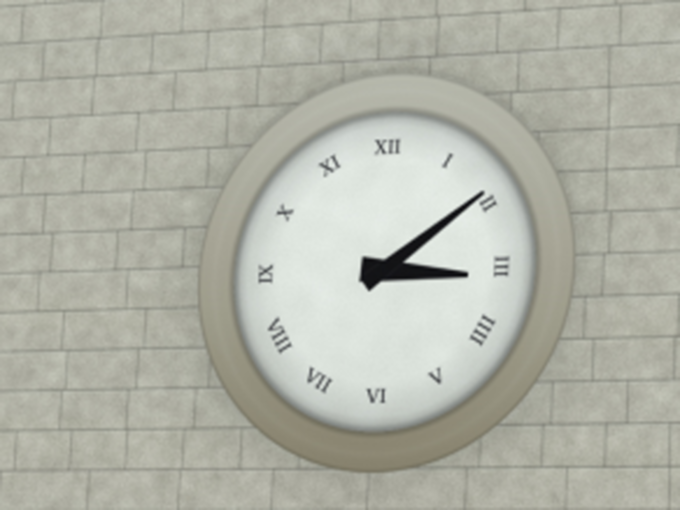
3:09
